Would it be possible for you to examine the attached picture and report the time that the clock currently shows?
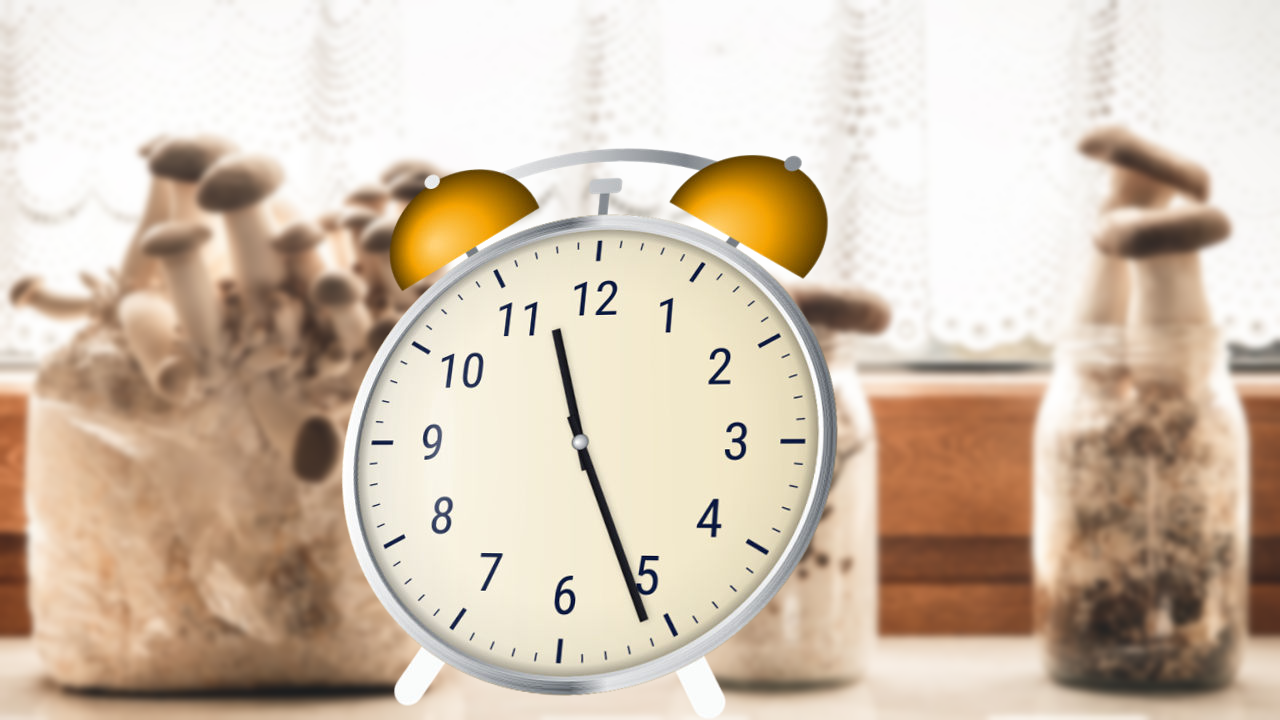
11:26
